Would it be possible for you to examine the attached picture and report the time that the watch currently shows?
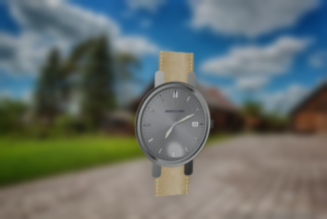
7:11
